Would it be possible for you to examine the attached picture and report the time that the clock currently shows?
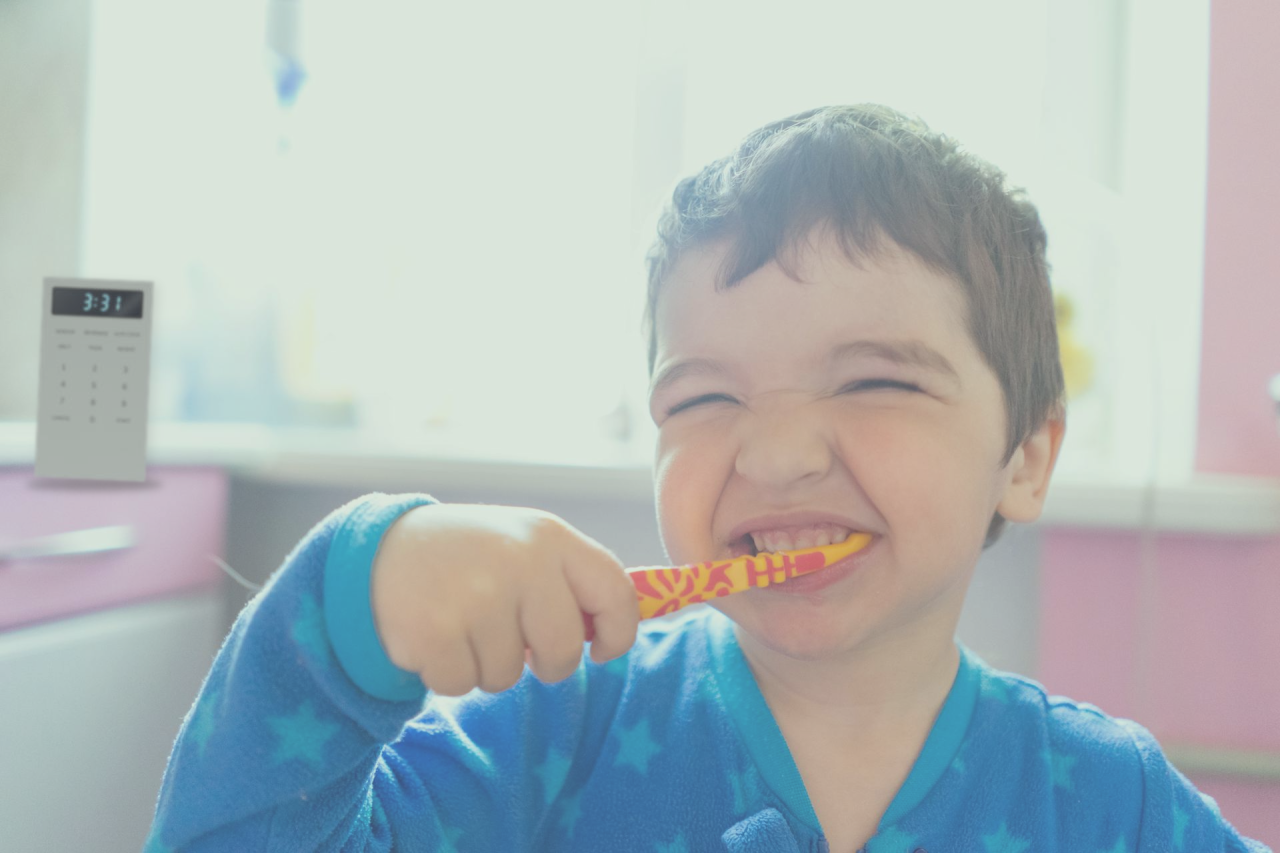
3:31
